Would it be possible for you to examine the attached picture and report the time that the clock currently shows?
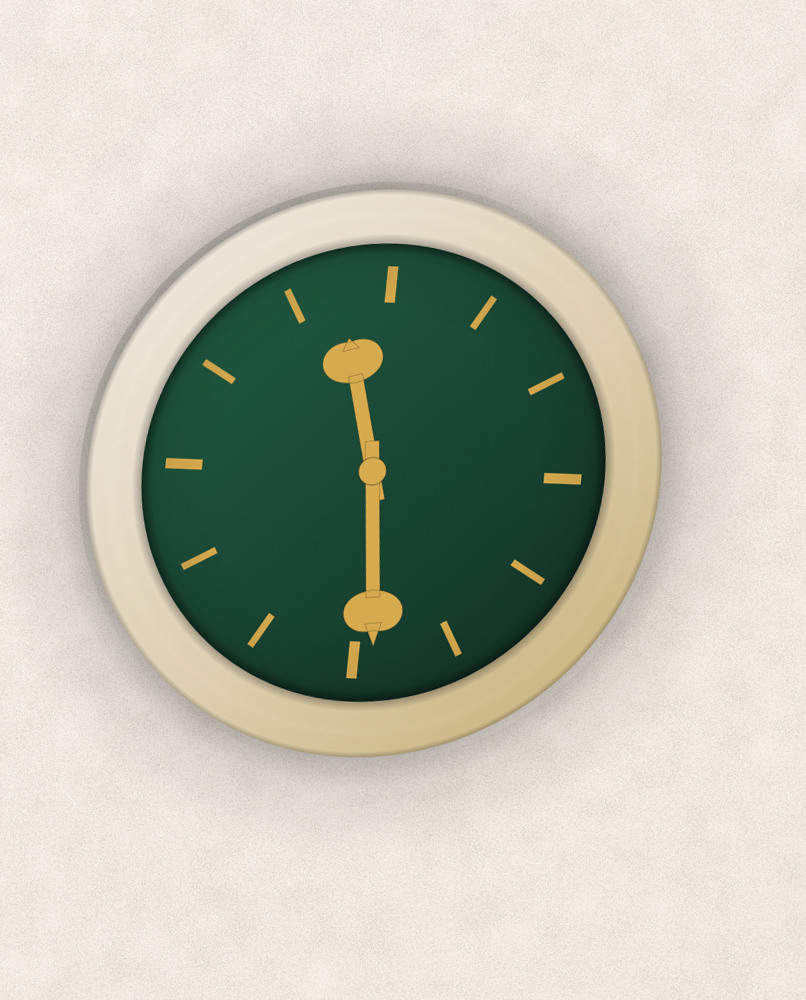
11:29
